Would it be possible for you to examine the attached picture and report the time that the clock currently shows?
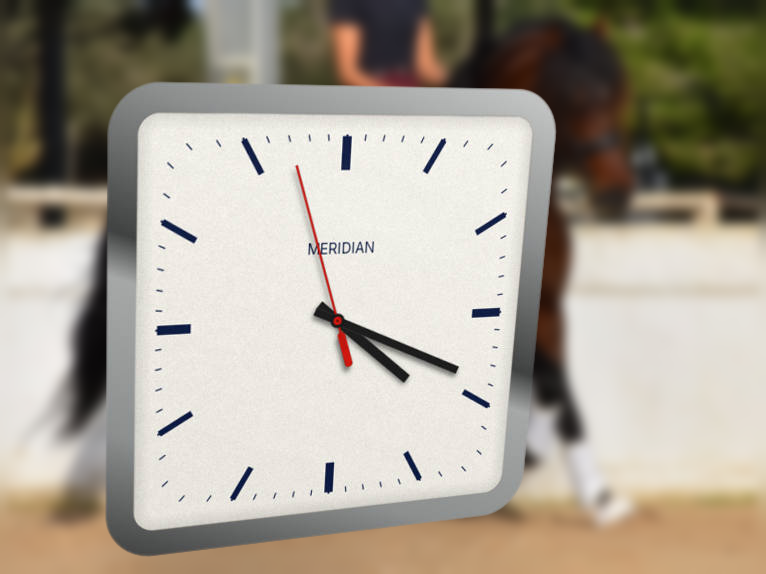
4:18:57
